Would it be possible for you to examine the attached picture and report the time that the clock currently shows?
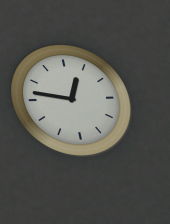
12:47
